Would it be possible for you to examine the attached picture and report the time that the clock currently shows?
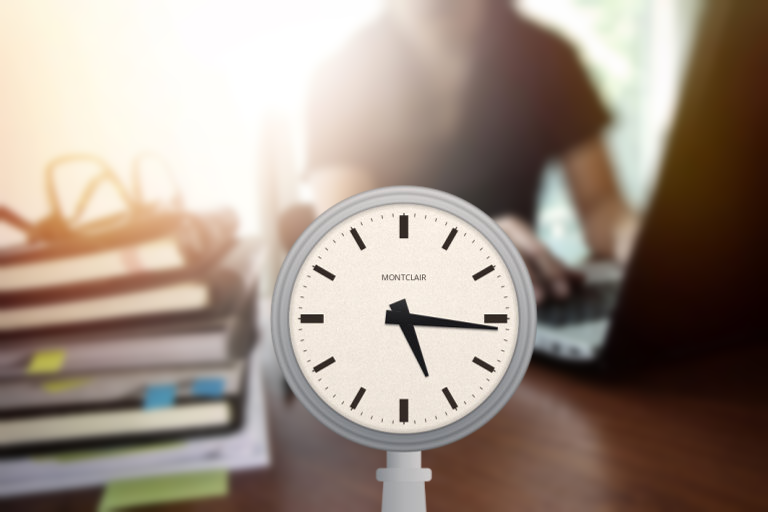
5:16
